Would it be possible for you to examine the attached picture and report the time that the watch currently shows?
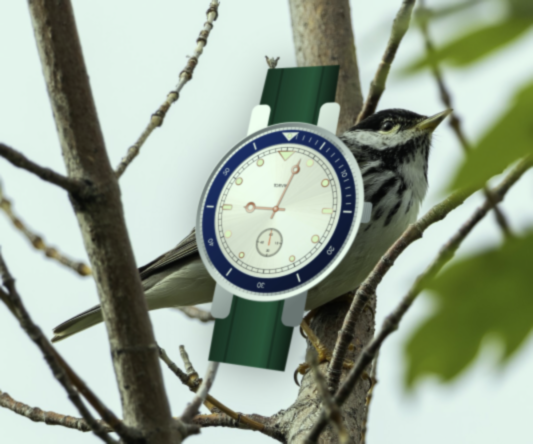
9:03
